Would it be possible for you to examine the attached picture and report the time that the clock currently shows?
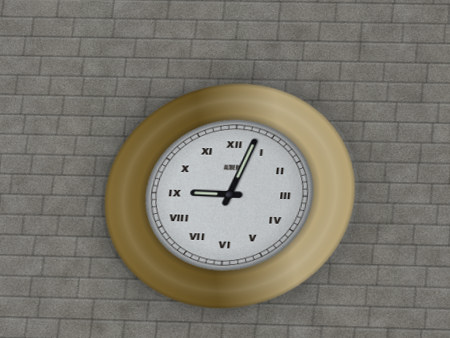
9:03
